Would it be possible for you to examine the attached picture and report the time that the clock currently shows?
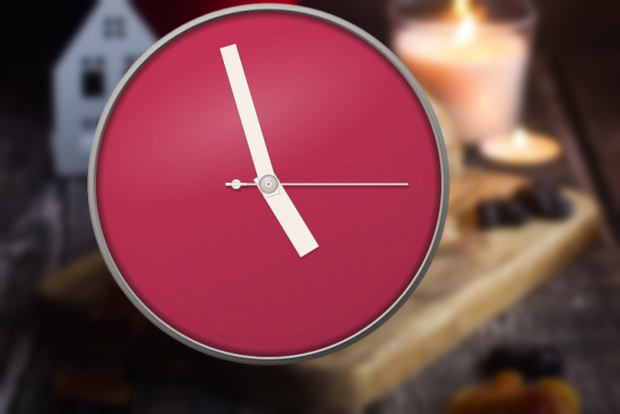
4:57:15
